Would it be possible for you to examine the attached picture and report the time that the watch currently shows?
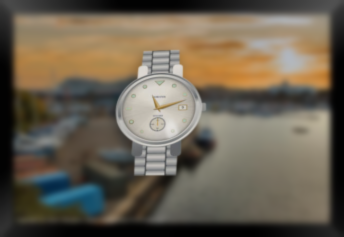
11:12
